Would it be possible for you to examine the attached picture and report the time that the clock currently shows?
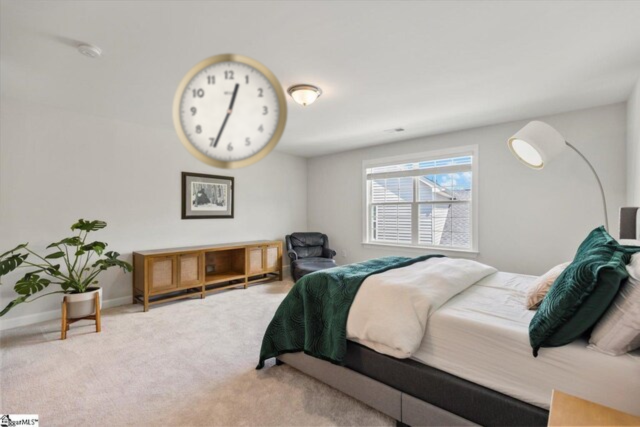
12:34
